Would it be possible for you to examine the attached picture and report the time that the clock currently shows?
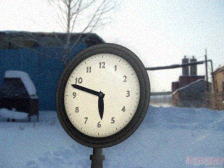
5:48
